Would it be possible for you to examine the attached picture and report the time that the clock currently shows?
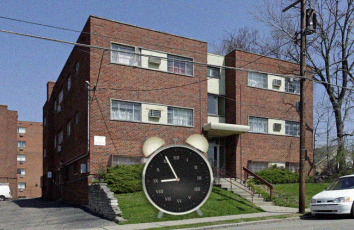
8:56
